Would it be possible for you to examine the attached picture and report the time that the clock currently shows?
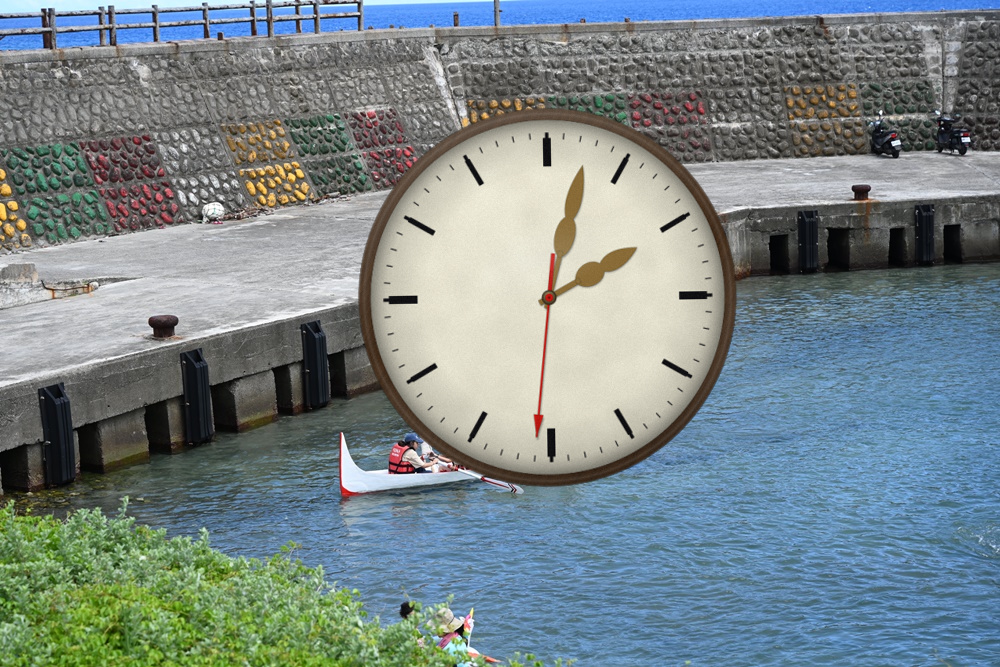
2:02:31
